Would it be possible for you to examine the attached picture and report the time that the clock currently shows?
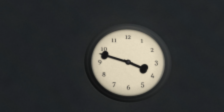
3:48
